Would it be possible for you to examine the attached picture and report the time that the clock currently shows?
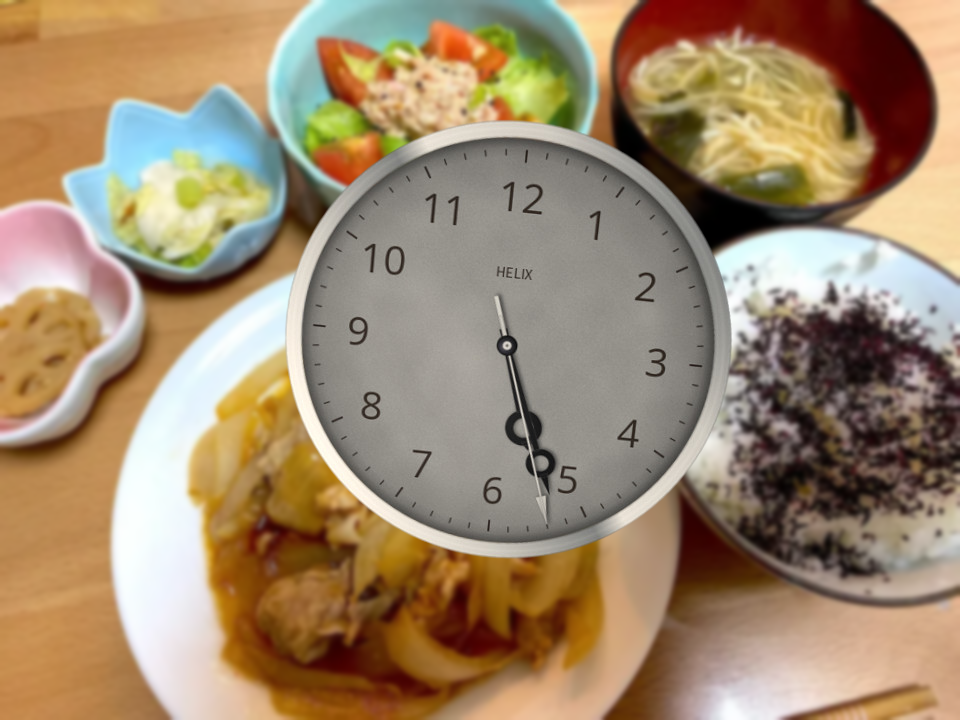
5:26:27
